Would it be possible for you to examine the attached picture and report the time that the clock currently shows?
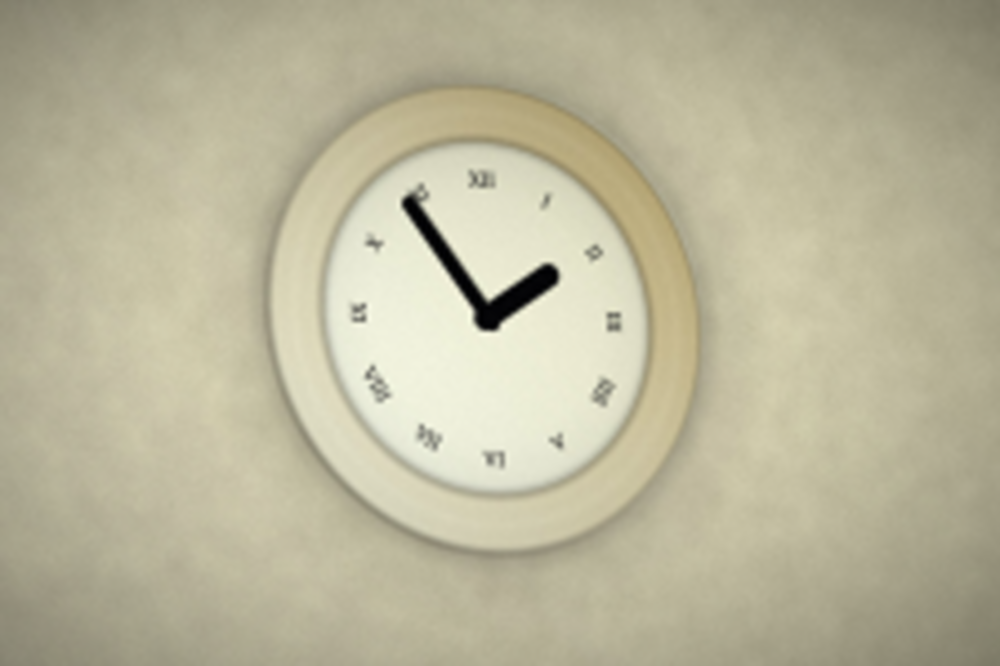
1:54
